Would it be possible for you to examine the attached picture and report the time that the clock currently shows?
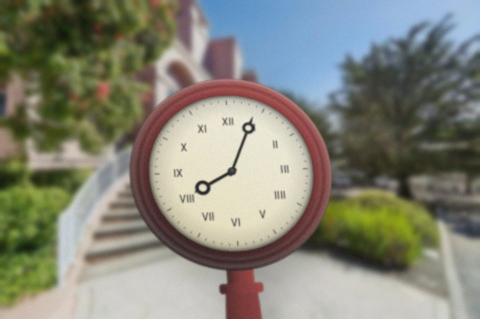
8:04
